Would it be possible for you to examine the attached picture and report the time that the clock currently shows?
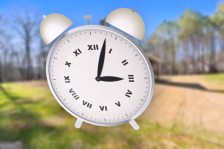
3:03
